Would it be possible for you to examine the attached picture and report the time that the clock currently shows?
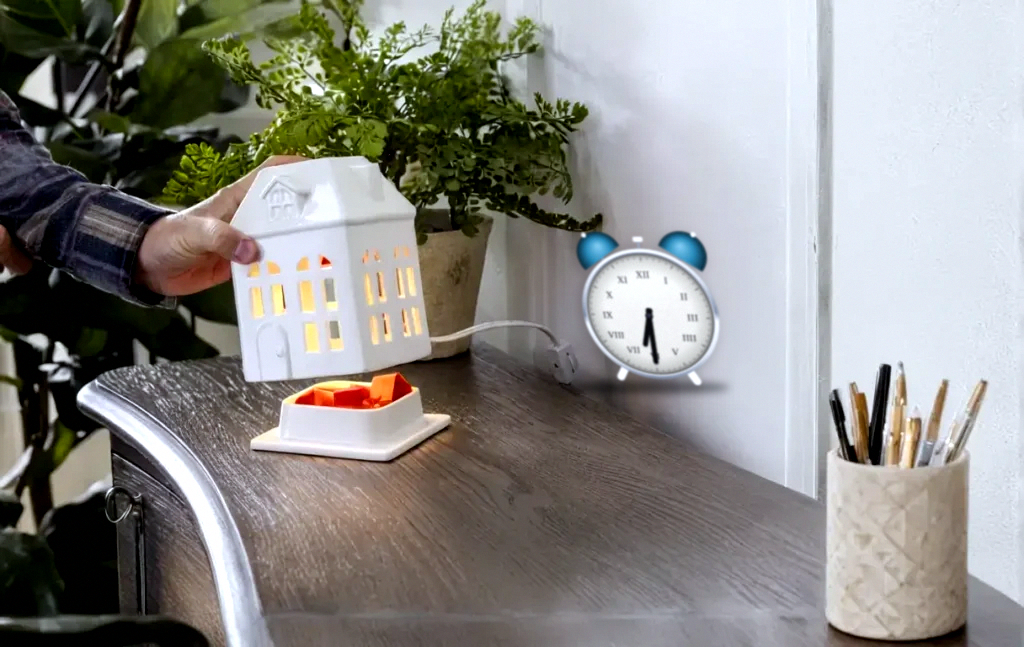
6:30
